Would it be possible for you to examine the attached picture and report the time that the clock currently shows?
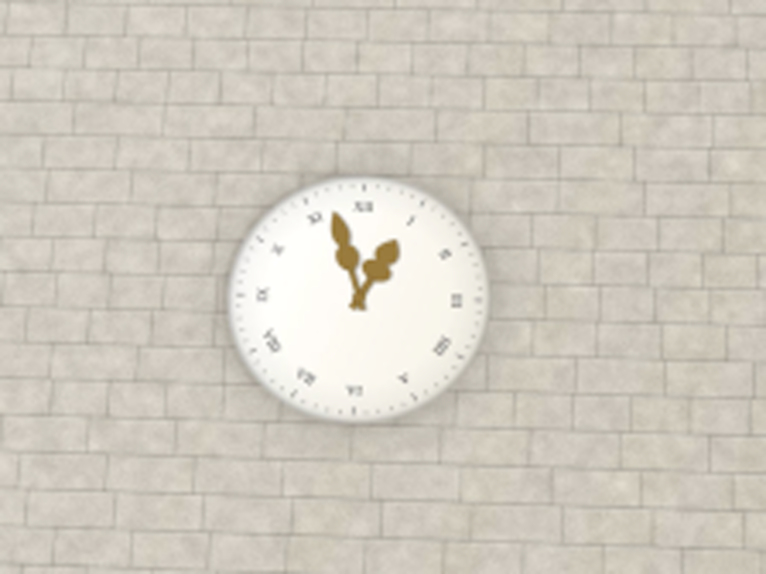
12:57
